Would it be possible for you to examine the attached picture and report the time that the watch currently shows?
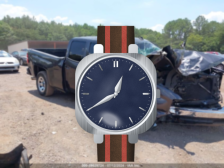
12:40
